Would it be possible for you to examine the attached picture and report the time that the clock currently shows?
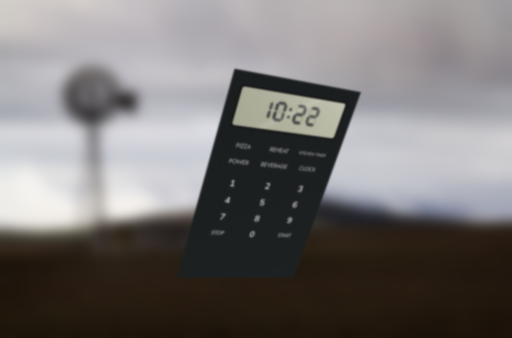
10:22
